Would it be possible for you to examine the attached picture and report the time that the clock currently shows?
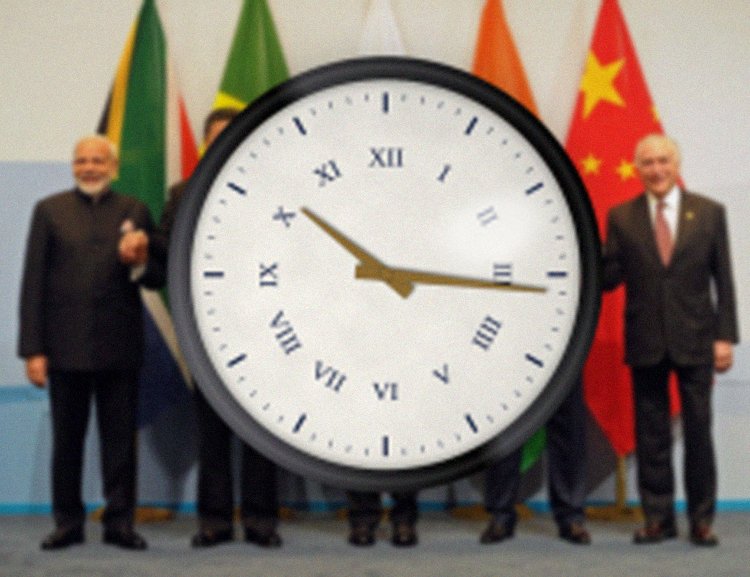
10:16
